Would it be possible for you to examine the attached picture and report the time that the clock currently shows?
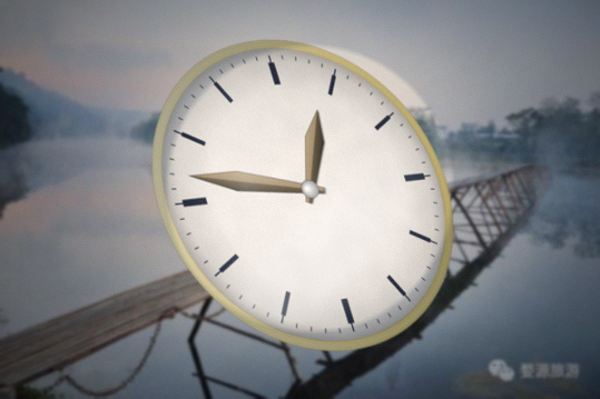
12:47
